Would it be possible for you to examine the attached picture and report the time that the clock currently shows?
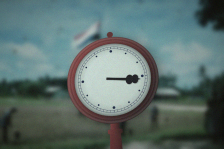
3:16
